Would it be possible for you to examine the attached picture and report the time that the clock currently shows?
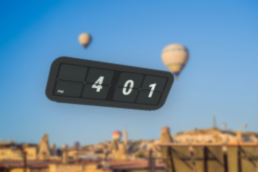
4:01
